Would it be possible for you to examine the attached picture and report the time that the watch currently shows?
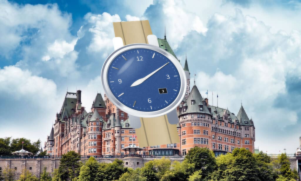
8:10
